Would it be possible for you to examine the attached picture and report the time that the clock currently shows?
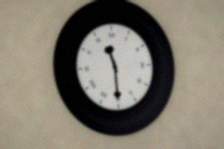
11:30
